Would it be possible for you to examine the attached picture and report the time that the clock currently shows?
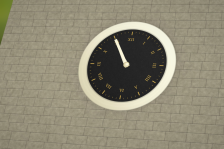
10:55
